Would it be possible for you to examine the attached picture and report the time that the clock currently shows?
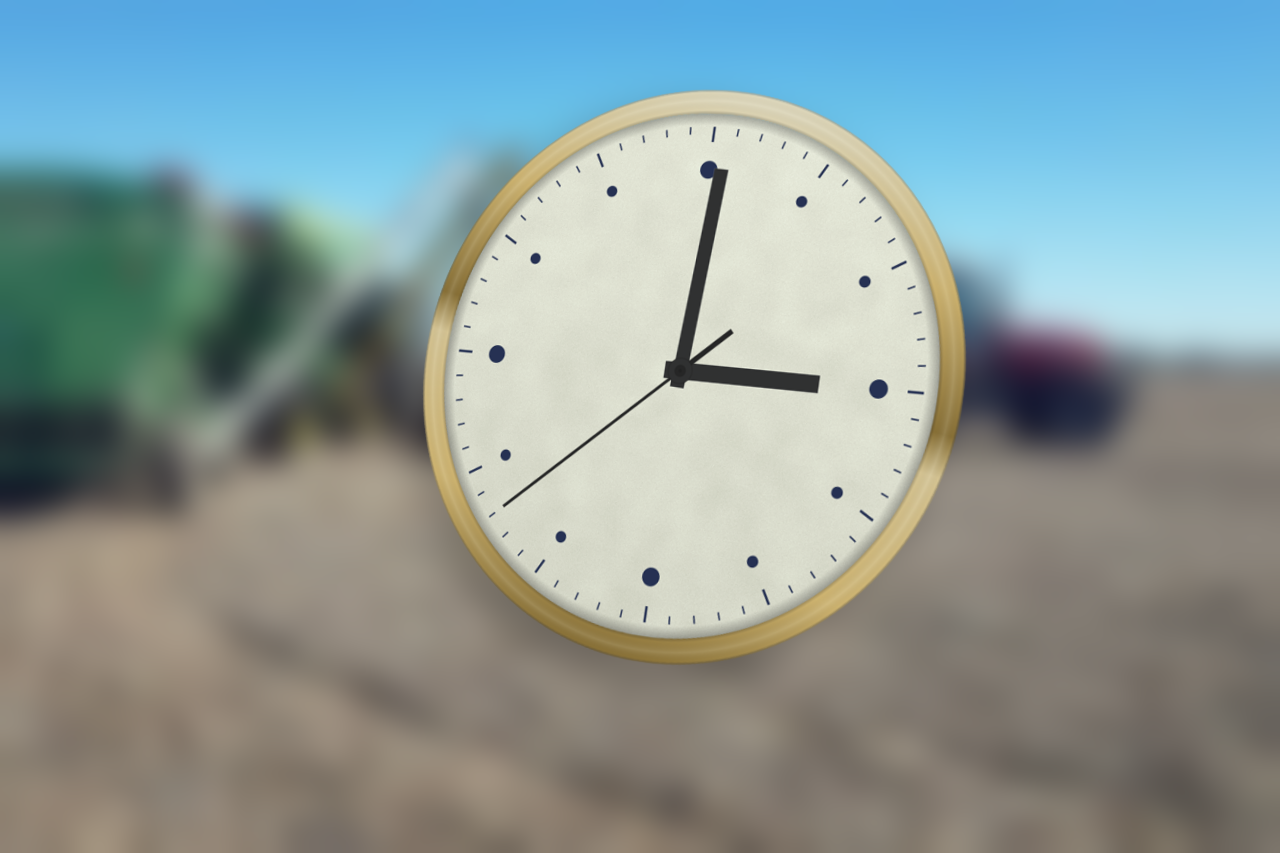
3:00:38
